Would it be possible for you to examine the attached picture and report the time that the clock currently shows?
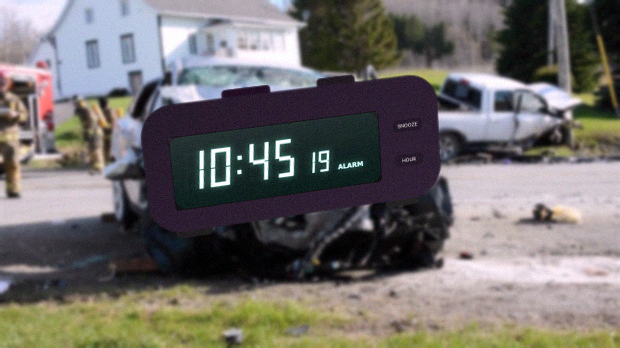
10:45:19
